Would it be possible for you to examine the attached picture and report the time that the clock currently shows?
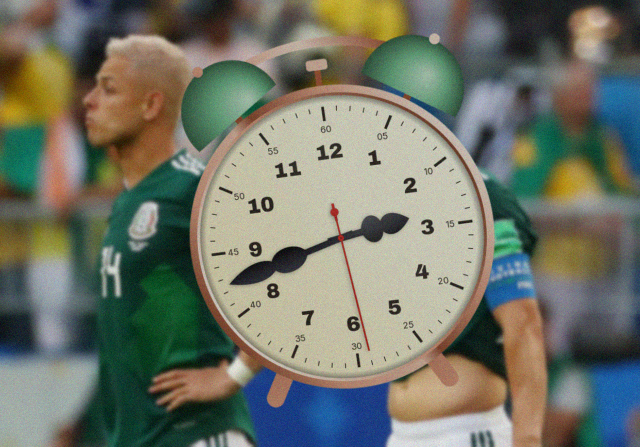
2:42:29
